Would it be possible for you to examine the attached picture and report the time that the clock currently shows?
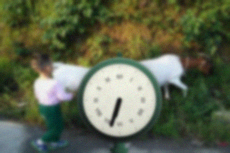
6:33
